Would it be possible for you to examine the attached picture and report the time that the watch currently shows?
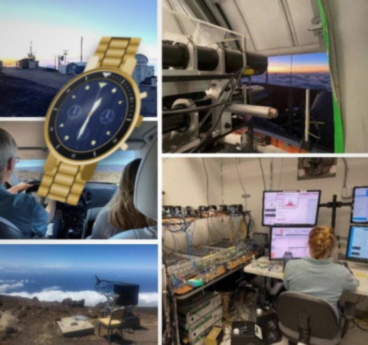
12:31
